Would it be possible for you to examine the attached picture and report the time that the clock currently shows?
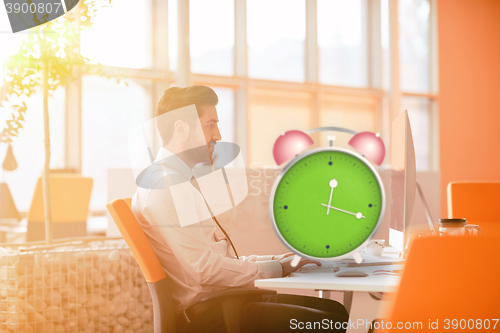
12:18
